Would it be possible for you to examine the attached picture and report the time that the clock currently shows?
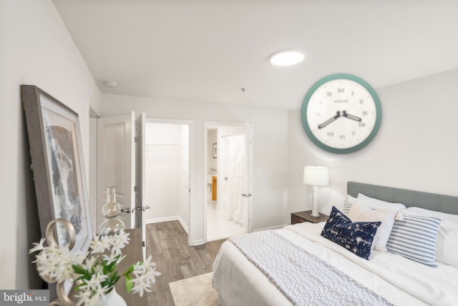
3:40
